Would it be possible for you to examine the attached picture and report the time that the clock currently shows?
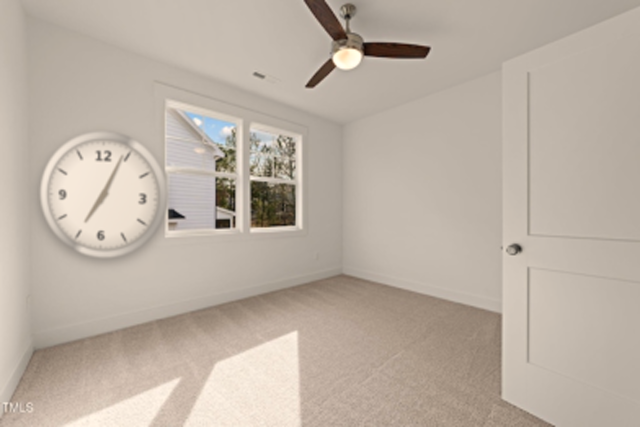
7:04
